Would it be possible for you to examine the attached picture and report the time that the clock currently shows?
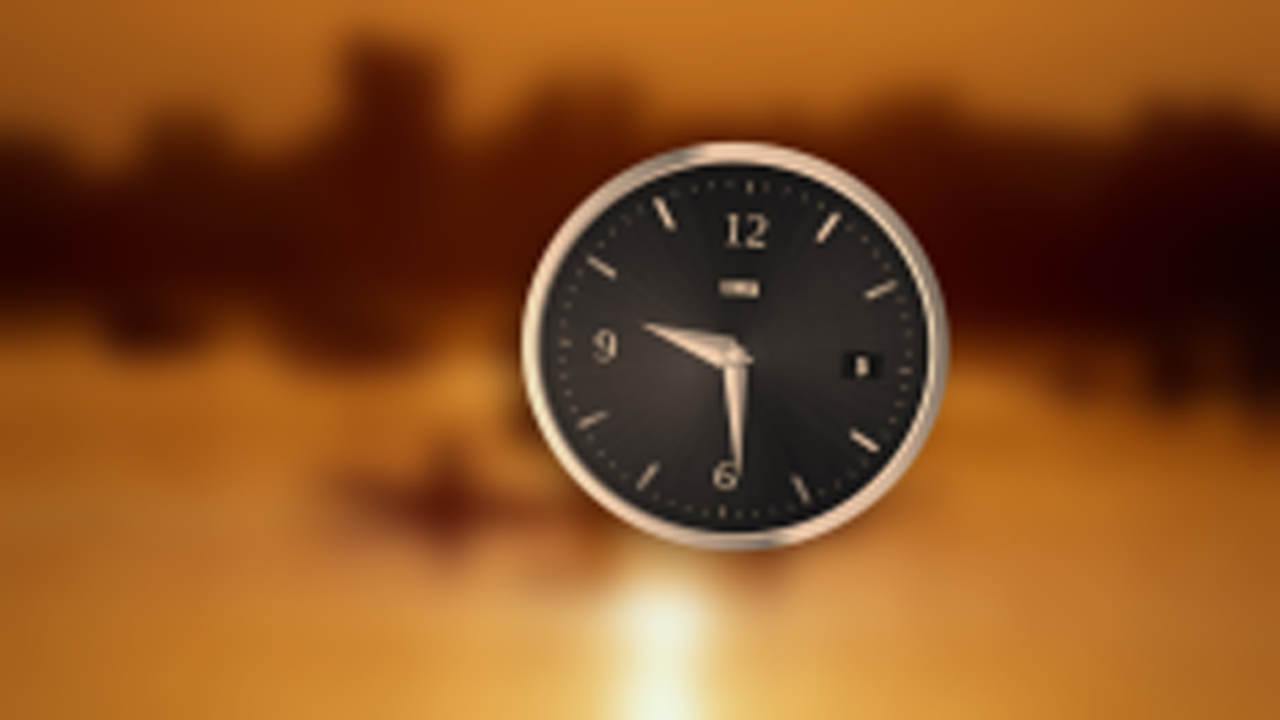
9:29
